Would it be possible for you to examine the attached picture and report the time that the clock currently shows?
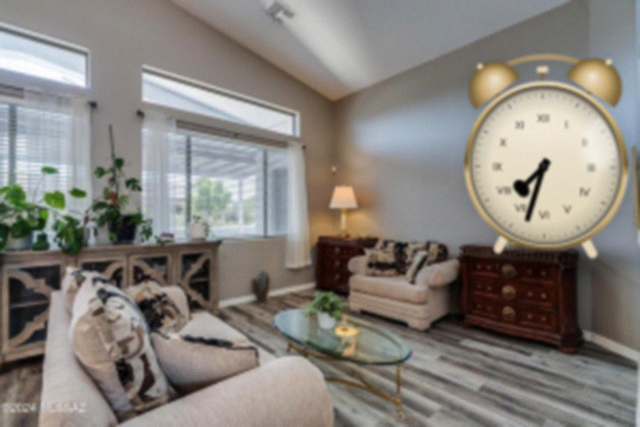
7:33
